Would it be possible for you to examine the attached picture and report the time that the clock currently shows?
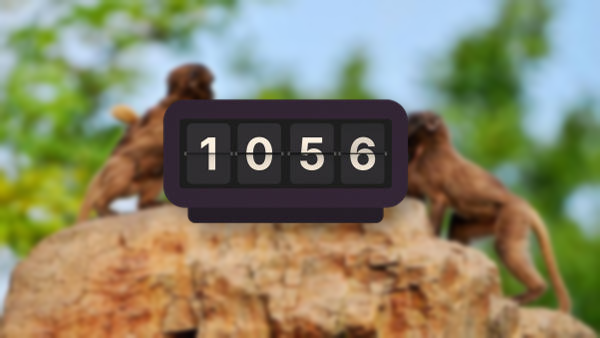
10:56
